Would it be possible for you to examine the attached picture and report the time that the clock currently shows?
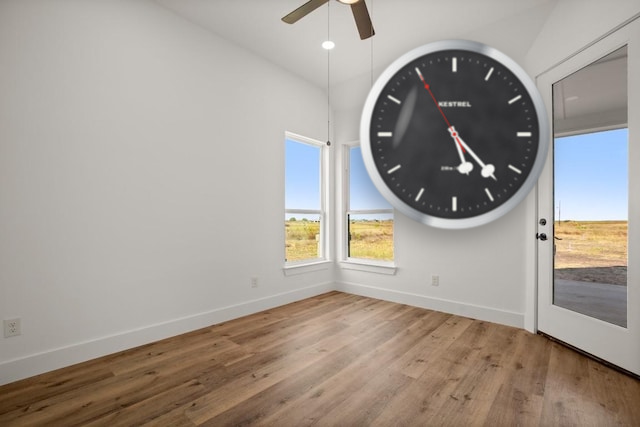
5:22:55
